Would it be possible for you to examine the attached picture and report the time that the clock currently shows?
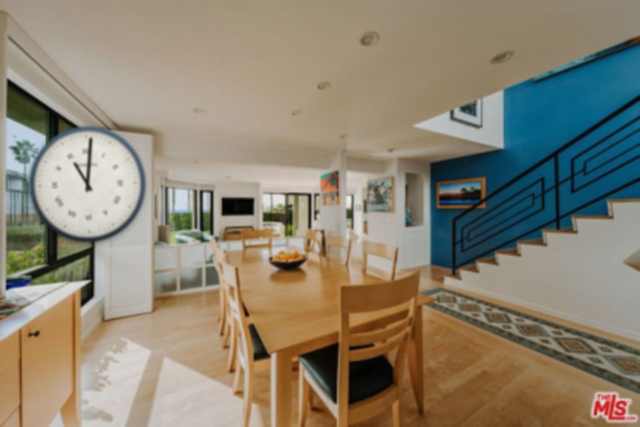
11:01
